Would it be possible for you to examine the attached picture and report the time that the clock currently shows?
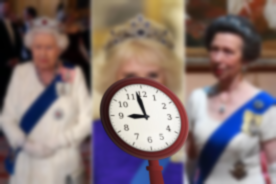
8:58
